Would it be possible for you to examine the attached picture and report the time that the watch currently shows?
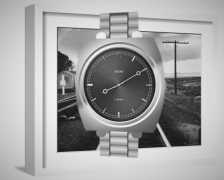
8:10
